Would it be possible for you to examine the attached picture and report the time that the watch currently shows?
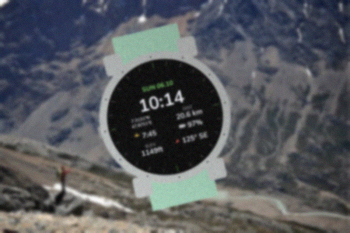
10:14
